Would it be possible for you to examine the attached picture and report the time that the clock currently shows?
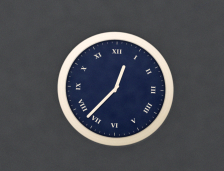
12:37
